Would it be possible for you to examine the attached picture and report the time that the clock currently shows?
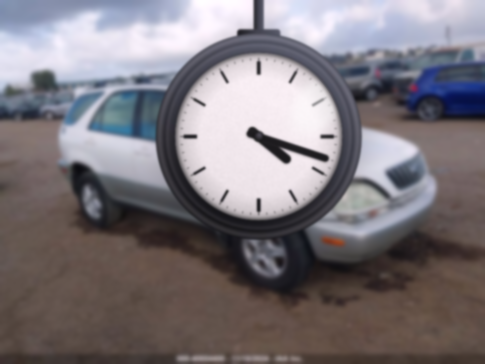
4:18
